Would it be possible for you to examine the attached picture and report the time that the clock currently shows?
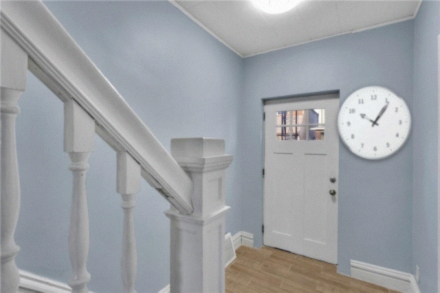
10:06
